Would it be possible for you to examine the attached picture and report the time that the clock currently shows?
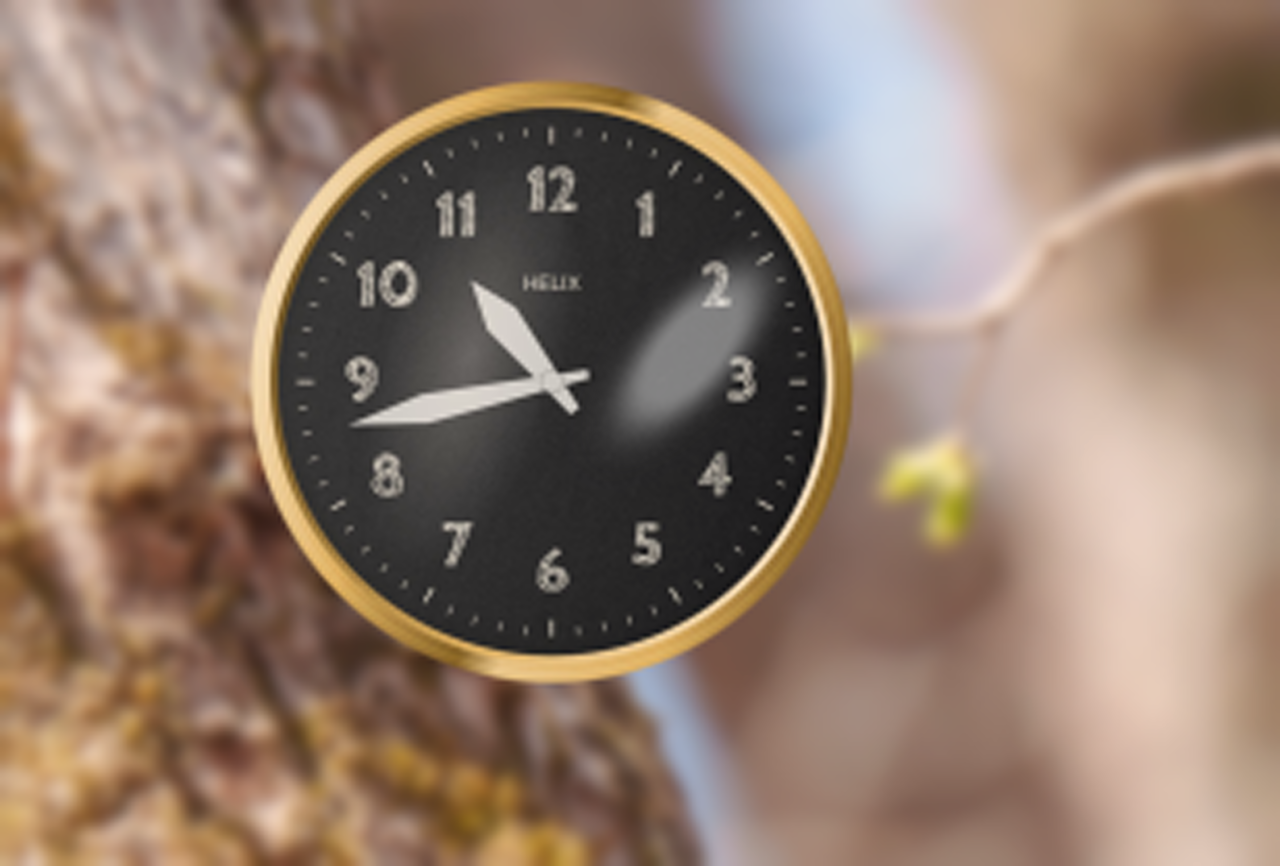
10:43
